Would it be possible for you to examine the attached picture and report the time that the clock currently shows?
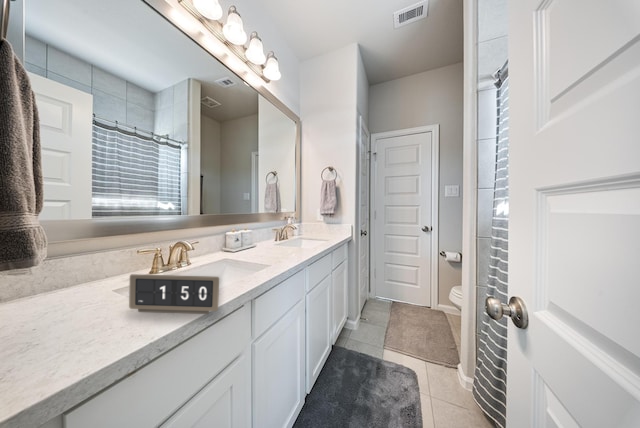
1:50
